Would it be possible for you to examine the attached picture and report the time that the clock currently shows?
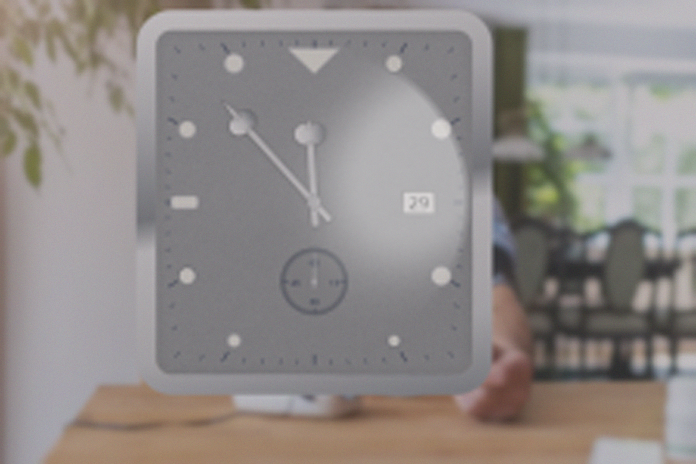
11:53
